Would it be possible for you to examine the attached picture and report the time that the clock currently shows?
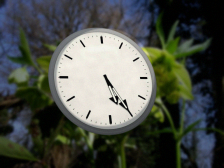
5:25
